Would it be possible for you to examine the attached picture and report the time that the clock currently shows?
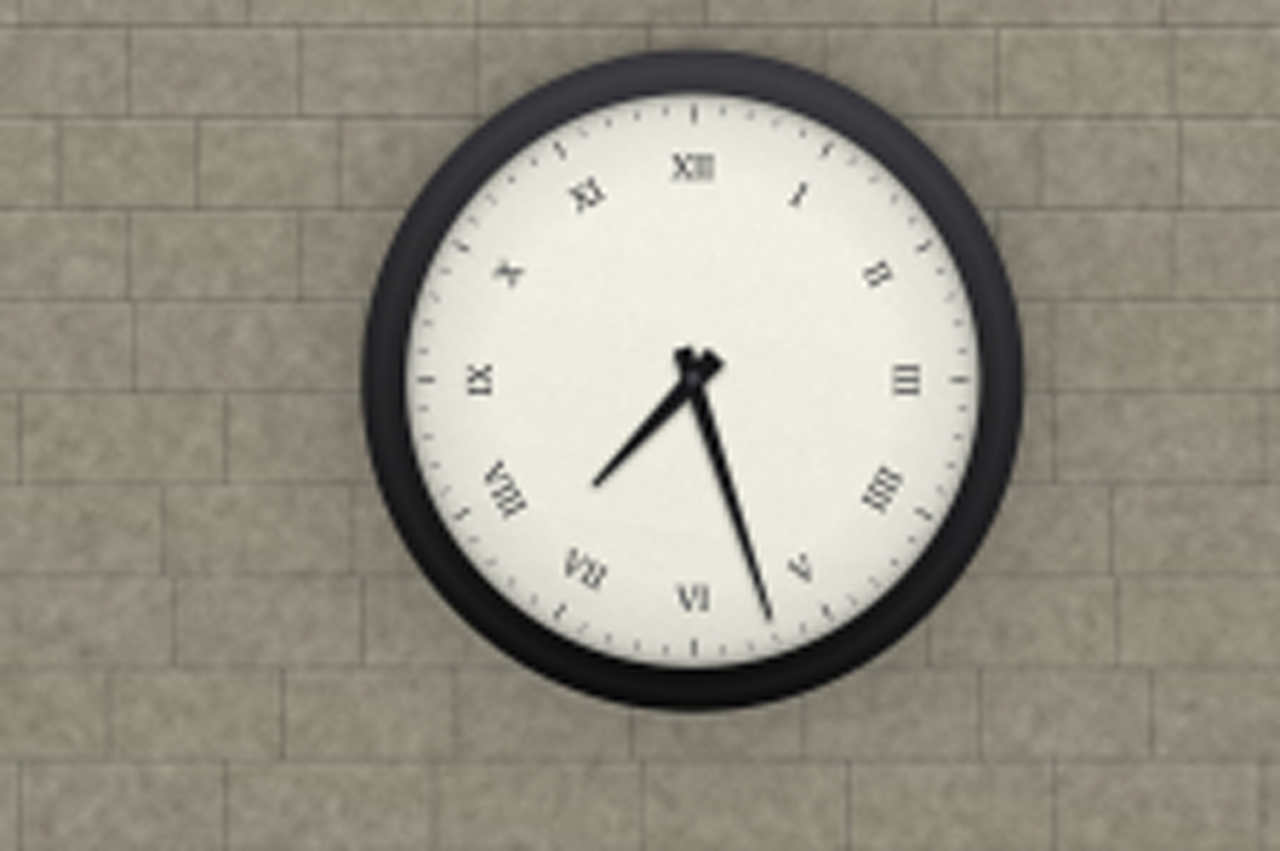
7:27
